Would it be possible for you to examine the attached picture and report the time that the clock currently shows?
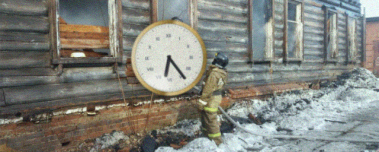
6:24
